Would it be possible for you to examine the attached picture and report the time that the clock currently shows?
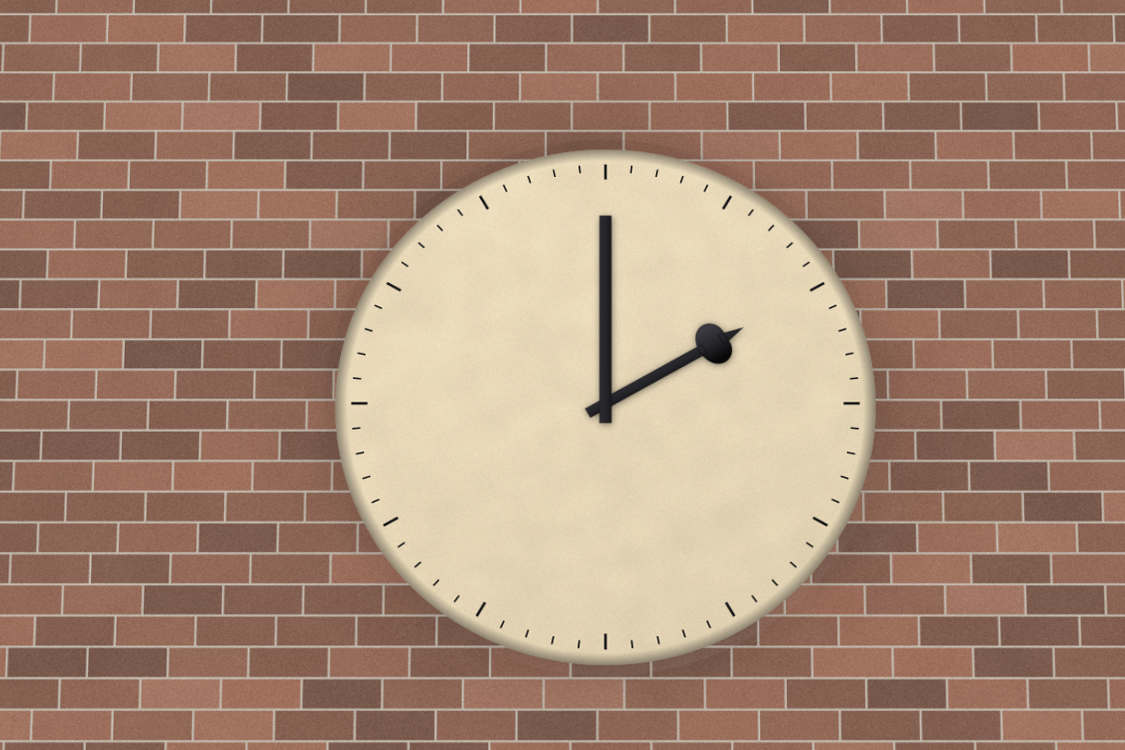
2:00
